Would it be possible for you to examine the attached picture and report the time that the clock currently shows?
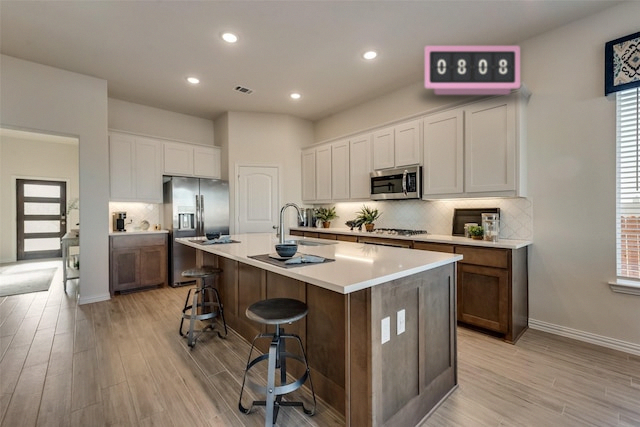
8:08
